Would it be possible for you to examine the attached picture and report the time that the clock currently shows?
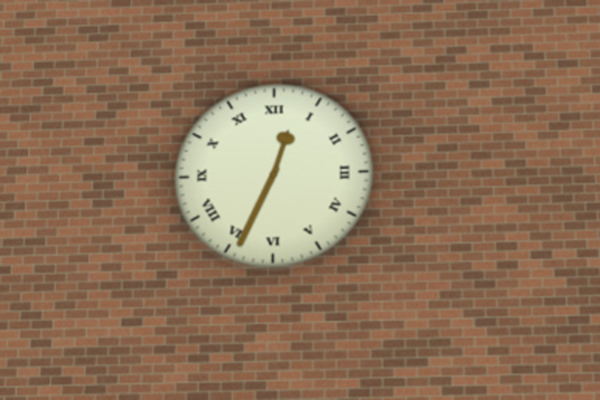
12:34
